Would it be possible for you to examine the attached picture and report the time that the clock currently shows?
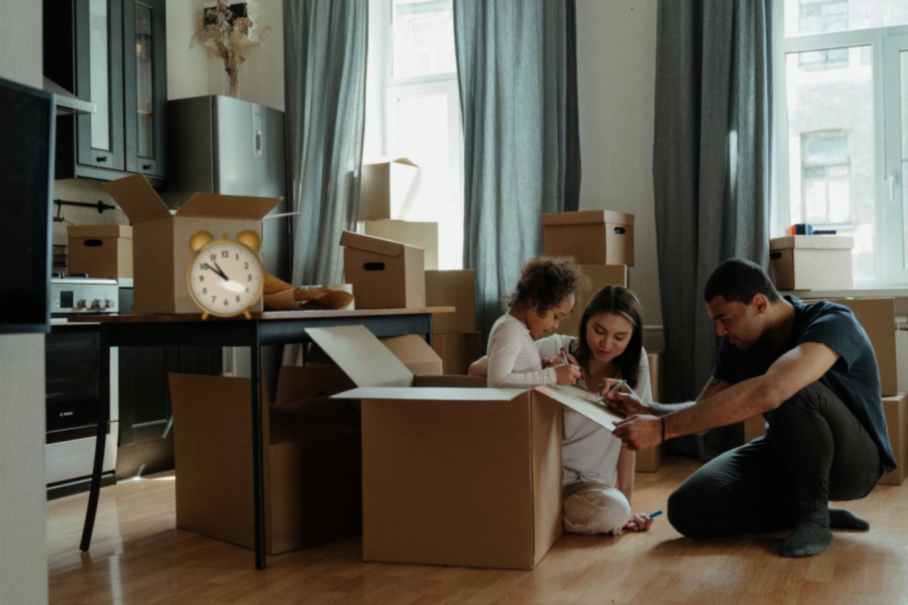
10:51
